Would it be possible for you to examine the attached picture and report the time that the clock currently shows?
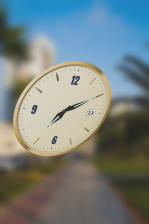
7:10
